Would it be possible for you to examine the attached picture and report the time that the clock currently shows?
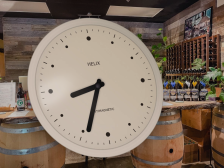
8:34
